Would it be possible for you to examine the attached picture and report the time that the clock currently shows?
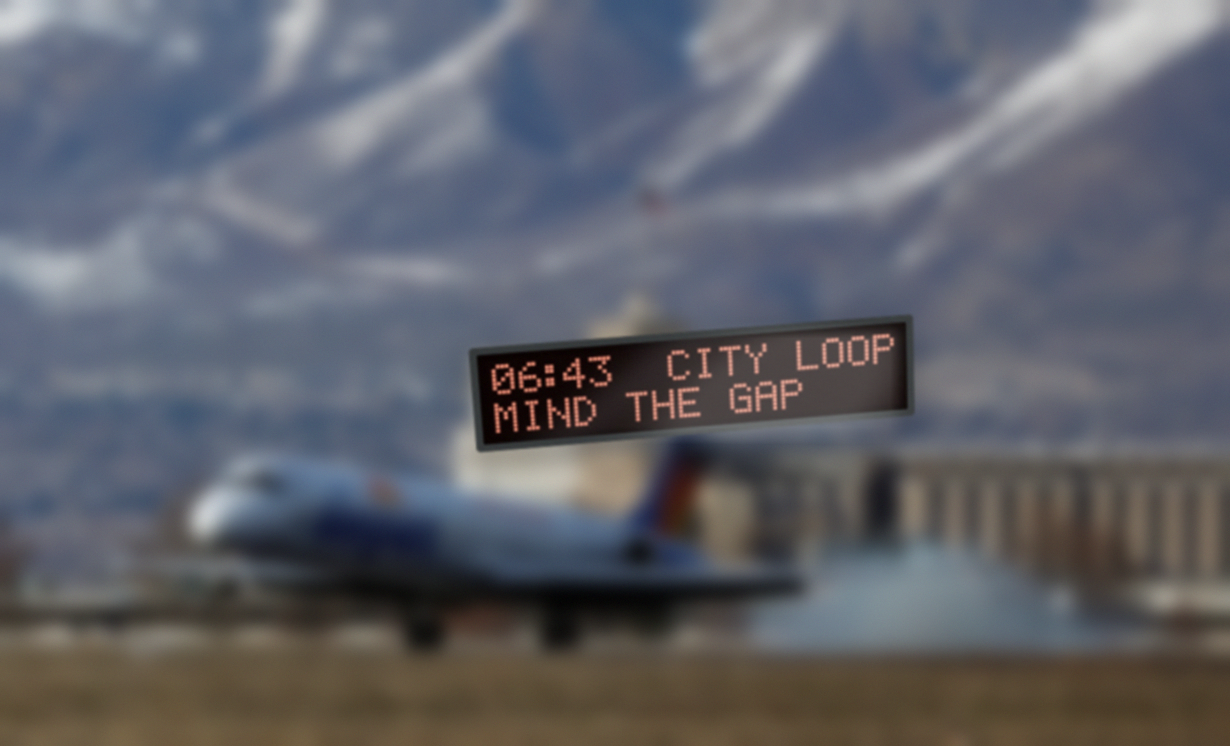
6:43
